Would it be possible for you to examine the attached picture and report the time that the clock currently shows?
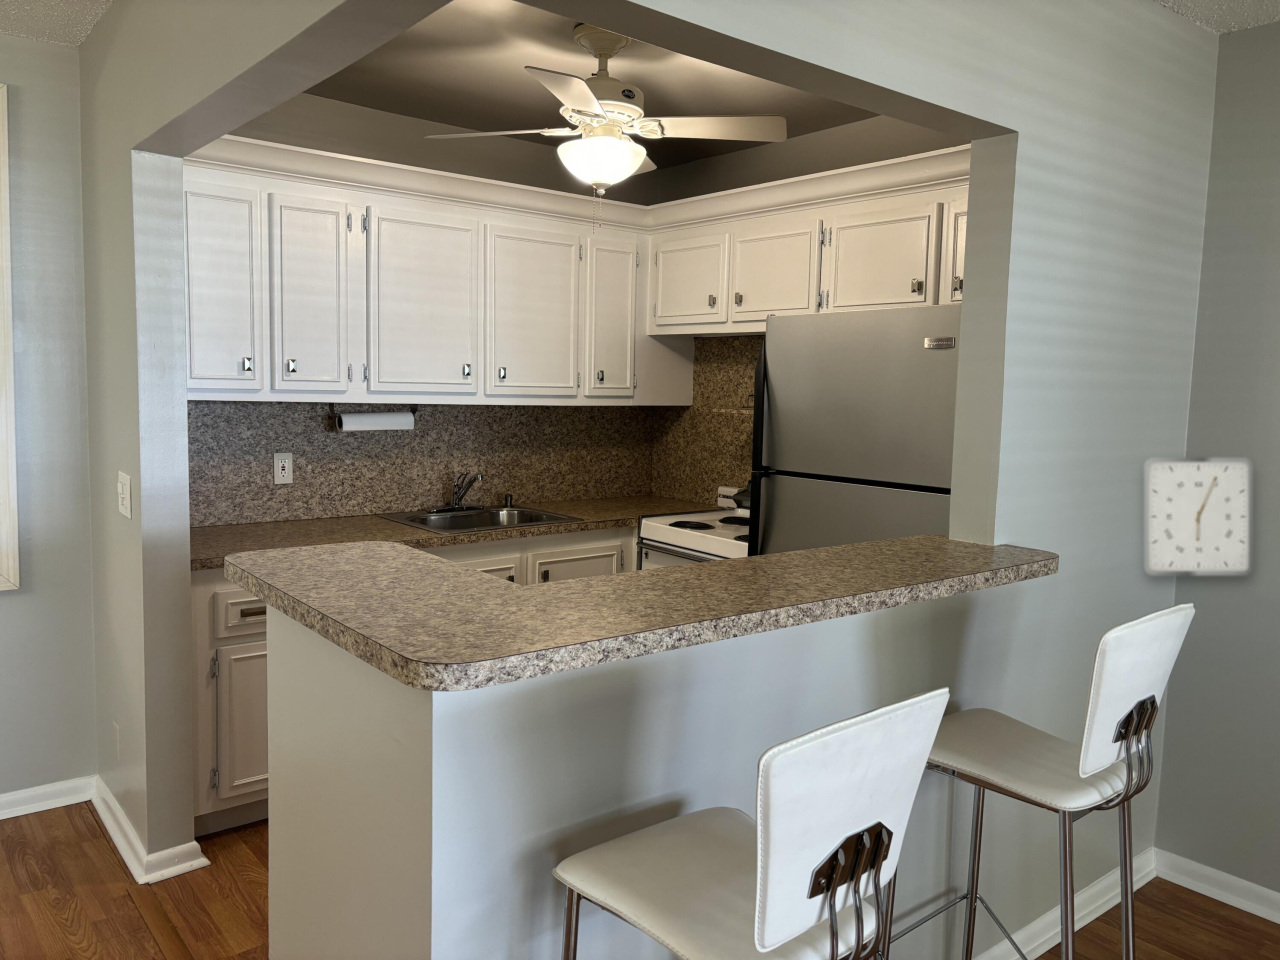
6:04
